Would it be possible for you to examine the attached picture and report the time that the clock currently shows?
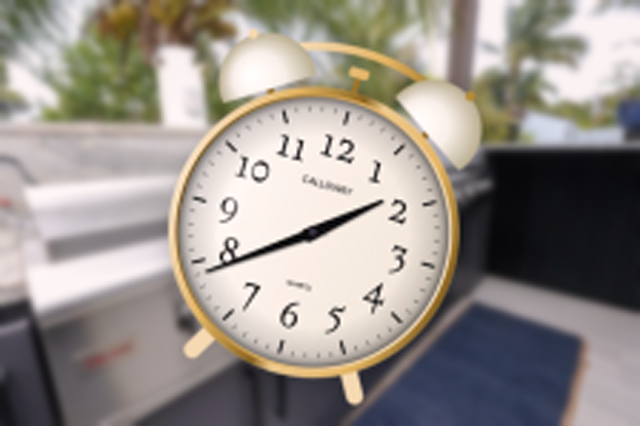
1:39
